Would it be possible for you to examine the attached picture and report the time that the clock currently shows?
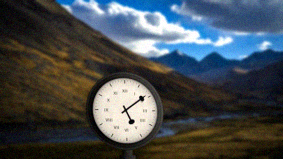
5:09
